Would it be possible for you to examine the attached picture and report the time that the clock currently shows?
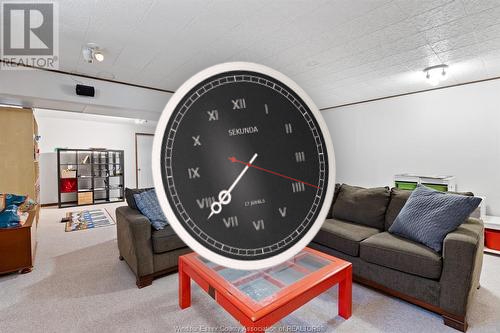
7:38:19
